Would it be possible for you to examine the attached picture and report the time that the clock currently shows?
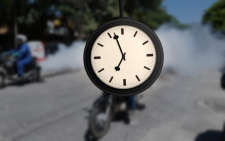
6:57
